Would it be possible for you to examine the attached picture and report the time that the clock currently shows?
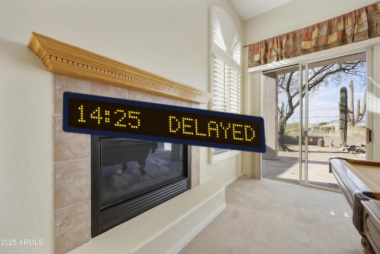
14:25
